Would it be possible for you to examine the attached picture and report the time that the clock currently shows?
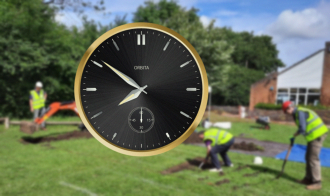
7:51
